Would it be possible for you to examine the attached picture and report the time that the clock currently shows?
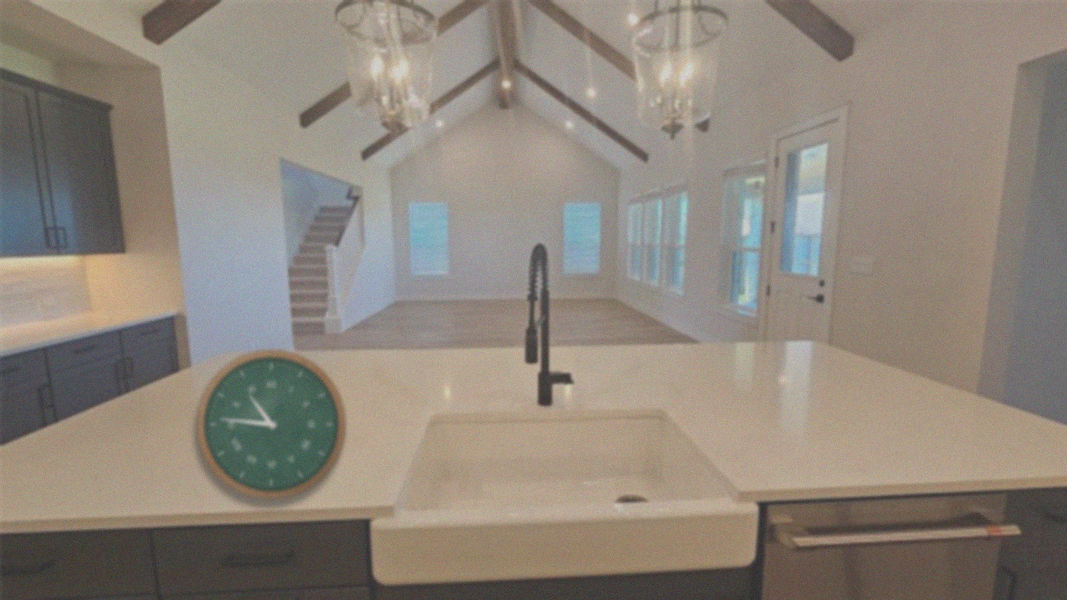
10:46
